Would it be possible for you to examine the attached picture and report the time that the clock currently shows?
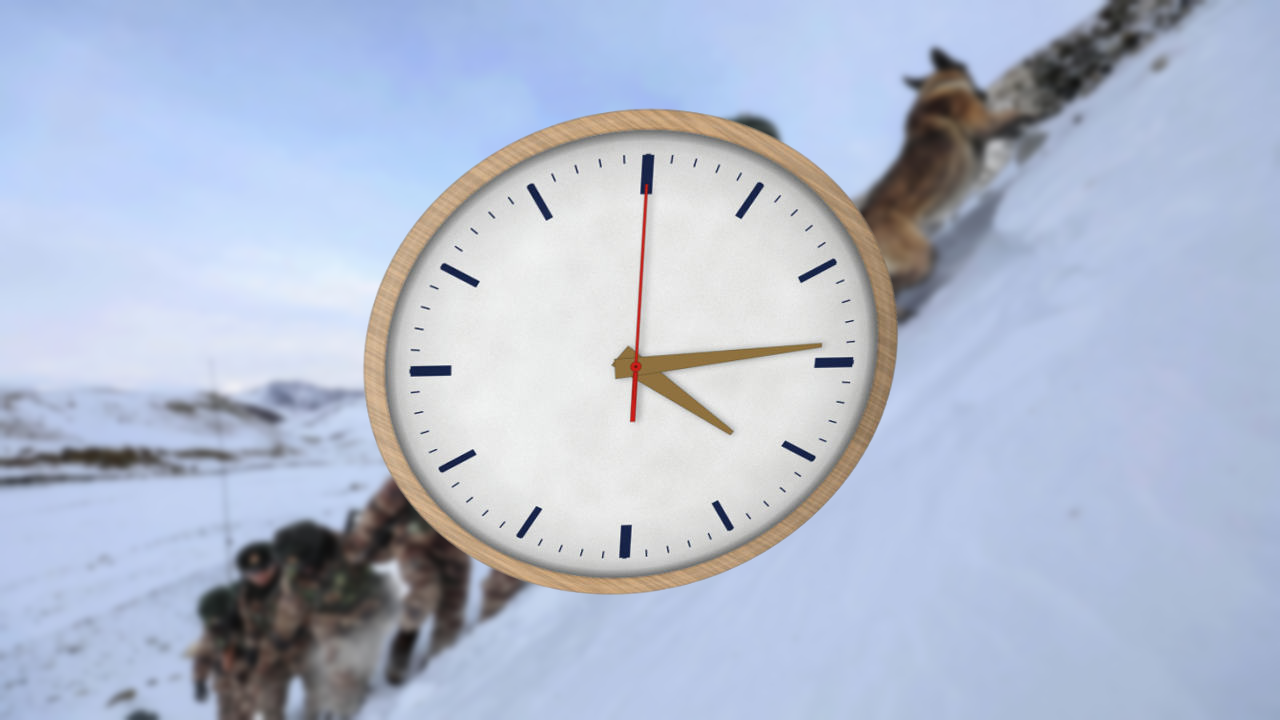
4:14:00
